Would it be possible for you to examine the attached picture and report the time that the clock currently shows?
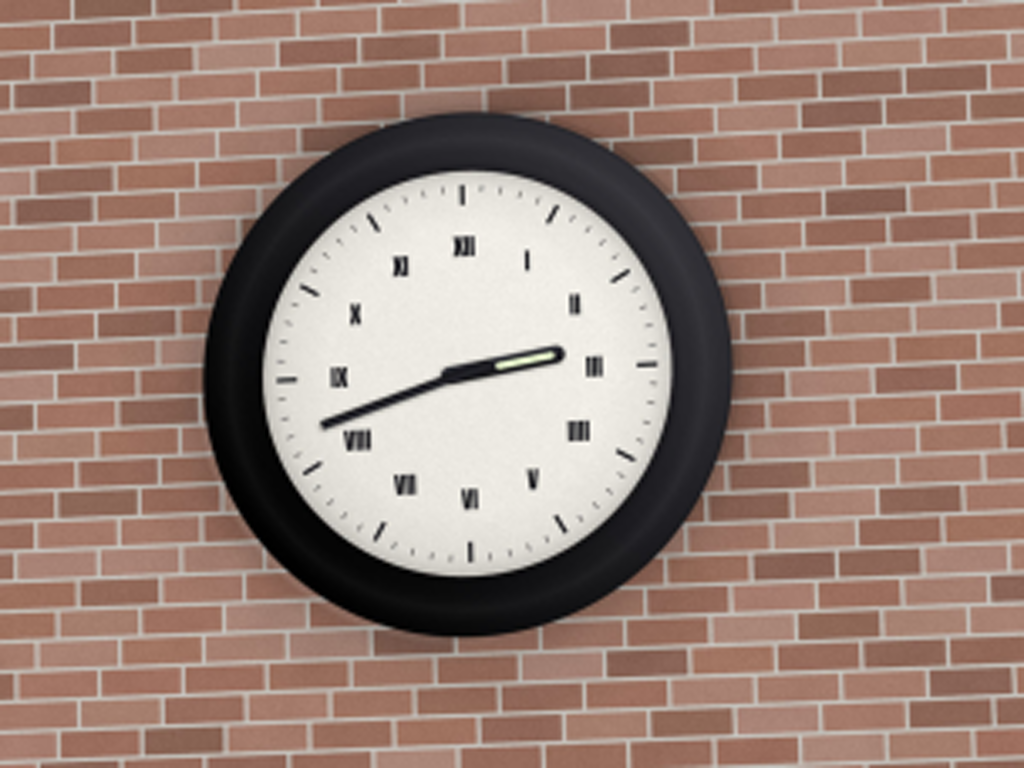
2:42
